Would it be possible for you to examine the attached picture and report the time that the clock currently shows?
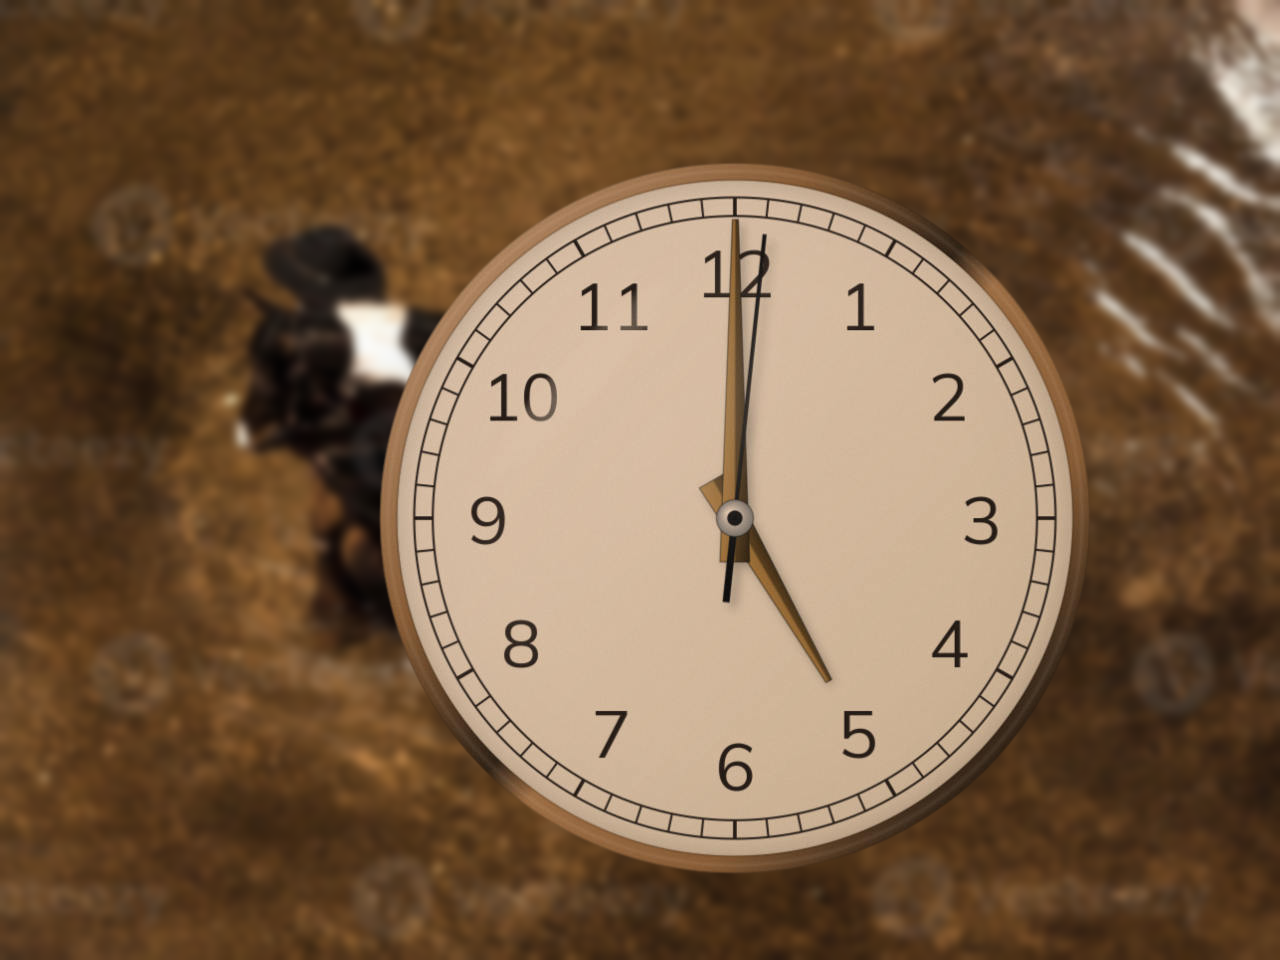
5:00:01
